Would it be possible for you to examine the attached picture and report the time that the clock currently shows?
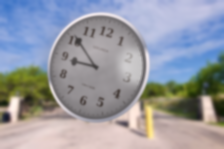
8:51
